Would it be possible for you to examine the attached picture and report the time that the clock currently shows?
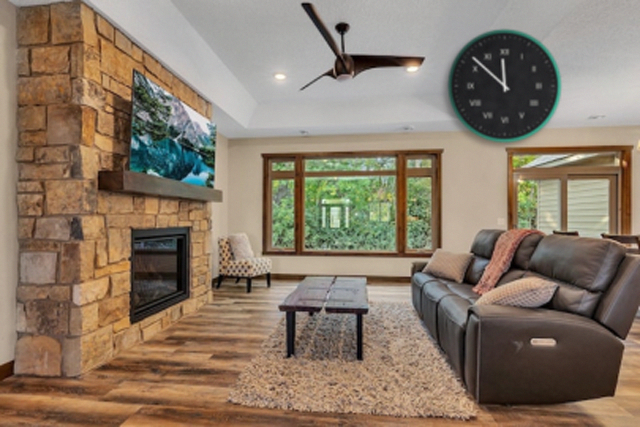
11:52
